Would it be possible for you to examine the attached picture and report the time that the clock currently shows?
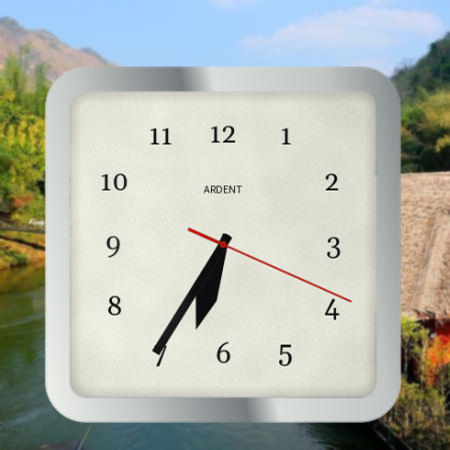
6:35:19
